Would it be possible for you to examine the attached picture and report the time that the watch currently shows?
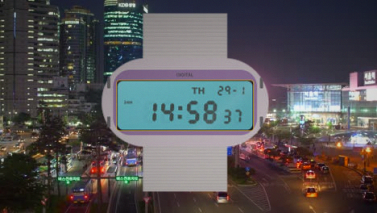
14:58:37
